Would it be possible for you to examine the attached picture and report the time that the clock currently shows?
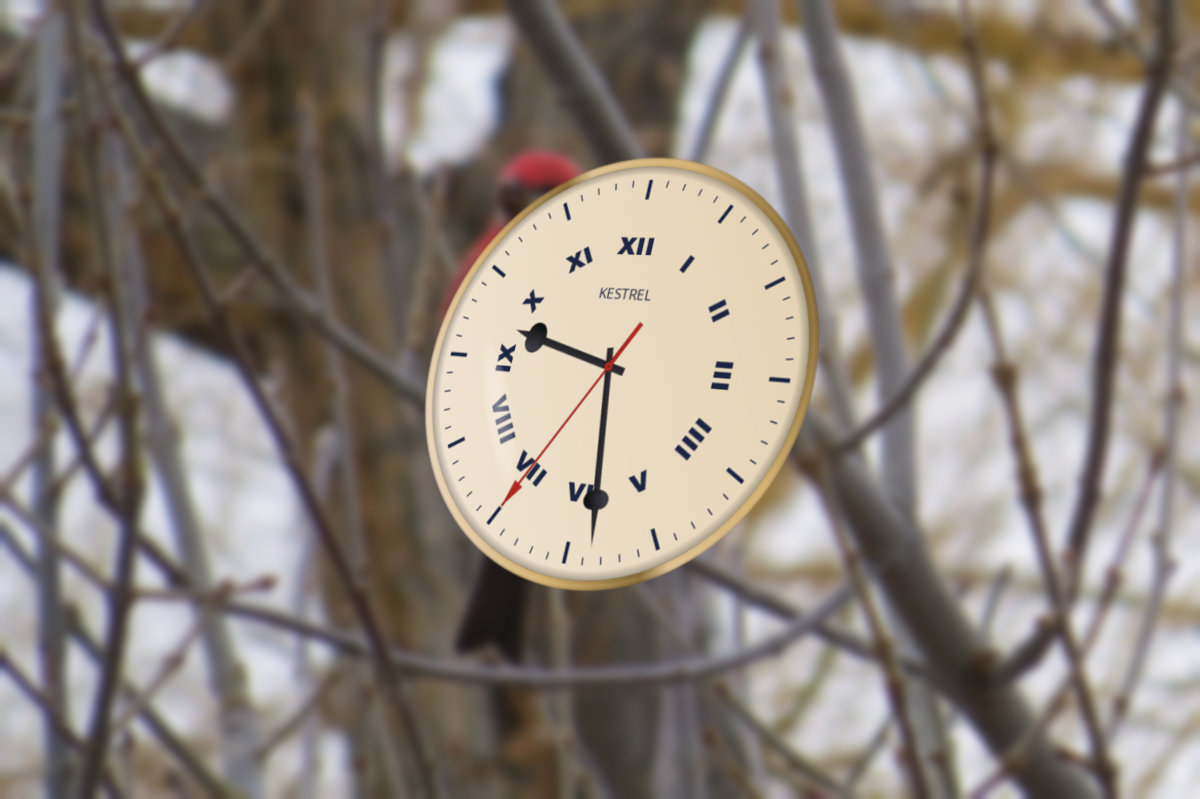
9:28:35
